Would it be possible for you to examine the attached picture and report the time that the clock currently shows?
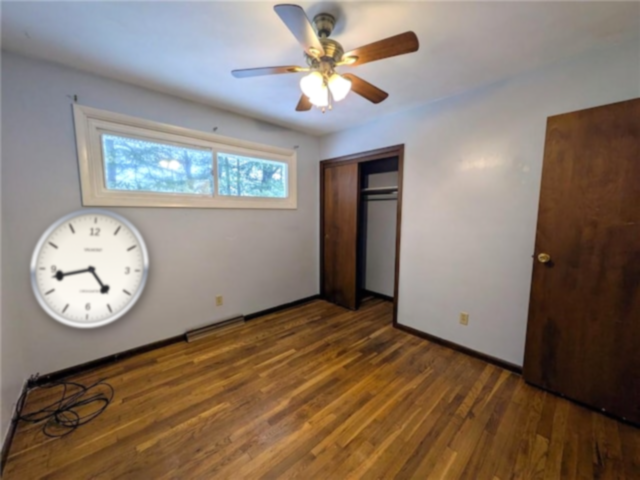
4:43
